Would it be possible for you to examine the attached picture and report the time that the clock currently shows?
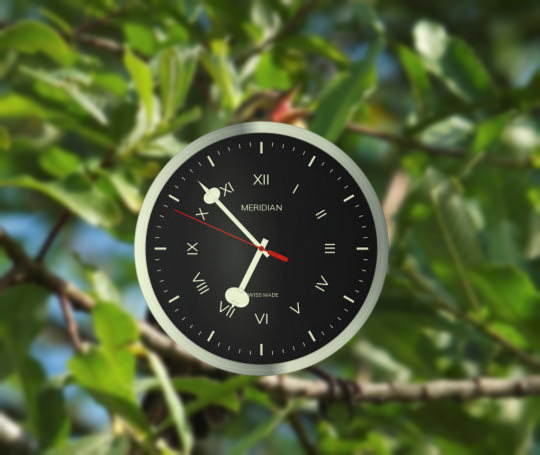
6:52:49
